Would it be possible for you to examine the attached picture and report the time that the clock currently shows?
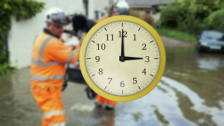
3:00
